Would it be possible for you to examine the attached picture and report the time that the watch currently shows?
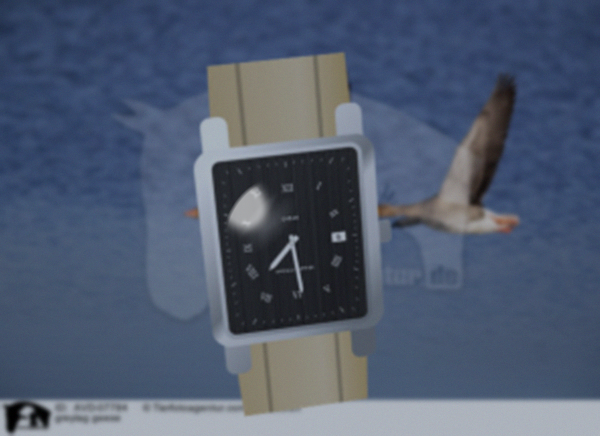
7:29
